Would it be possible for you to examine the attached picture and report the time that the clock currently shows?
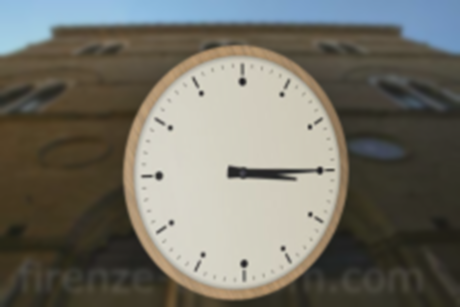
3:15
